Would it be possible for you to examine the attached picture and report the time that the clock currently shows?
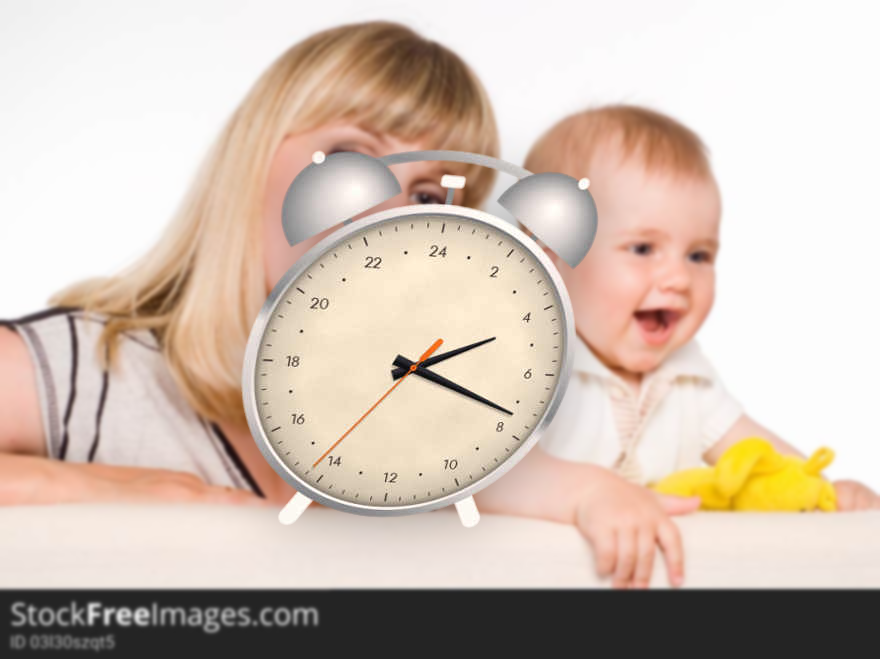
4:18:36
